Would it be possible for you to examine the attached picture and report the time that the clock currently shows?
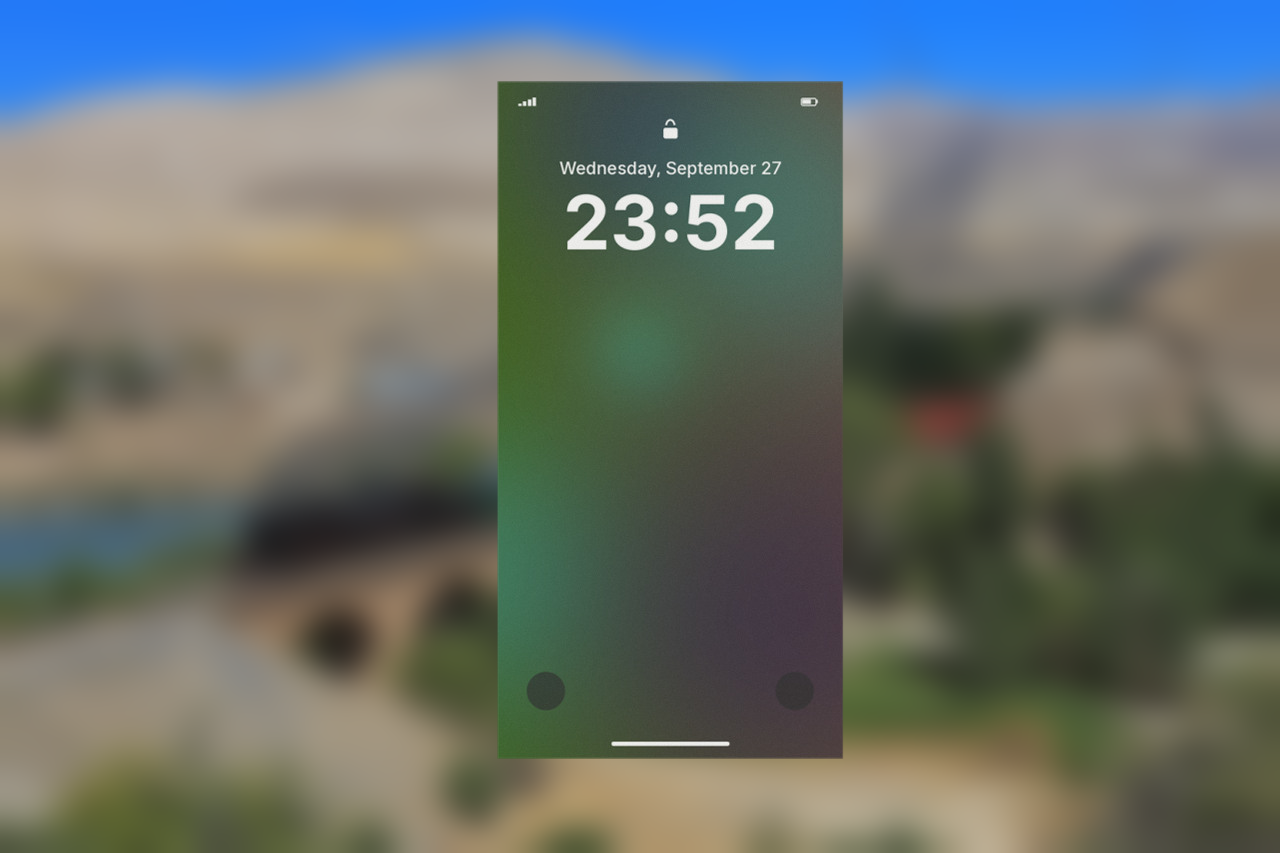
23:52
